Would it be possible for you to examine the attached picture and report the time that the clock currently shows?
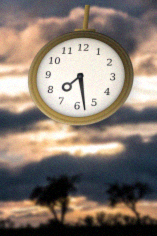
7:28
